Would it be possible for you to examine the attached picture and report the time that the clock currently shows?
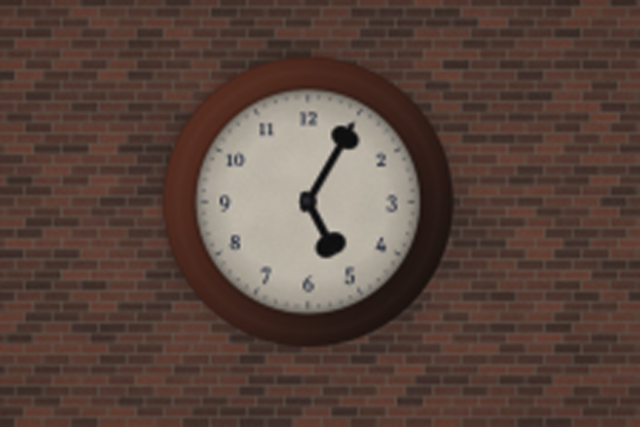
5:05
